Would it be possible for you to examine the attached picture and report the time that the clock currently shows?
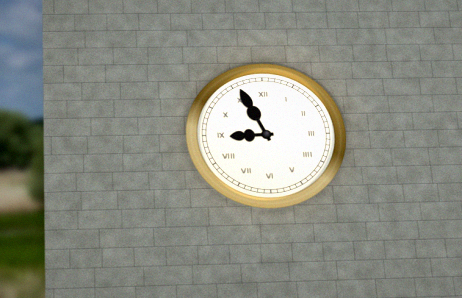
8:56
